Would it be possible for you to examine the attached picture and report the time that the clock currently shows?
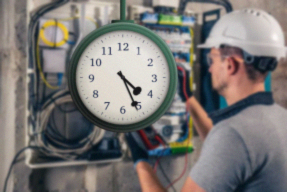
4:26
